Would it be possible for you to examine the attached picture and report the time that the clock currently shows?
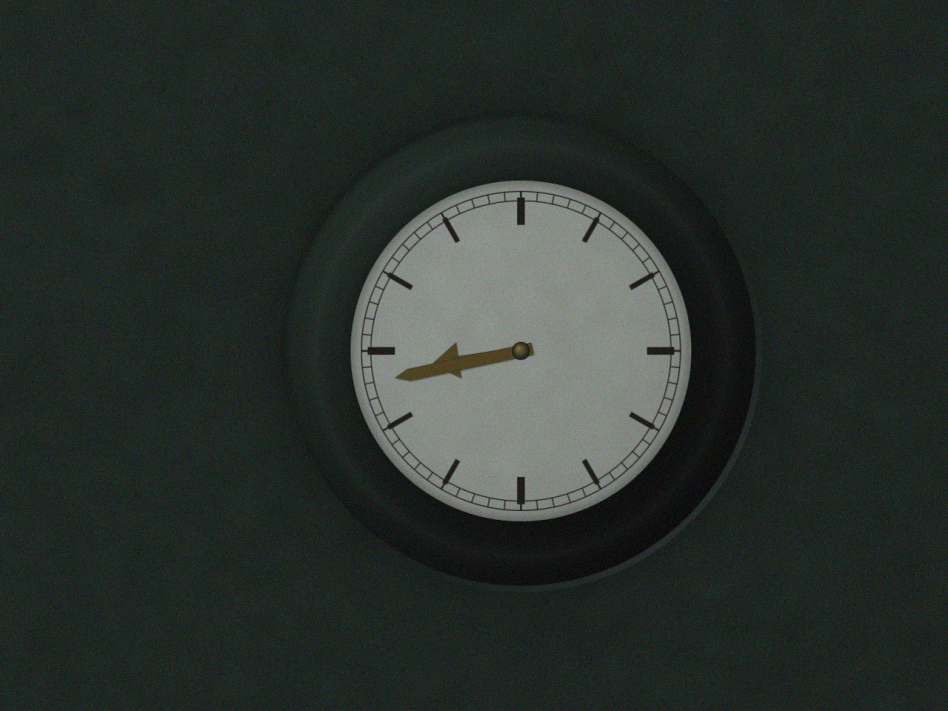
8:43
